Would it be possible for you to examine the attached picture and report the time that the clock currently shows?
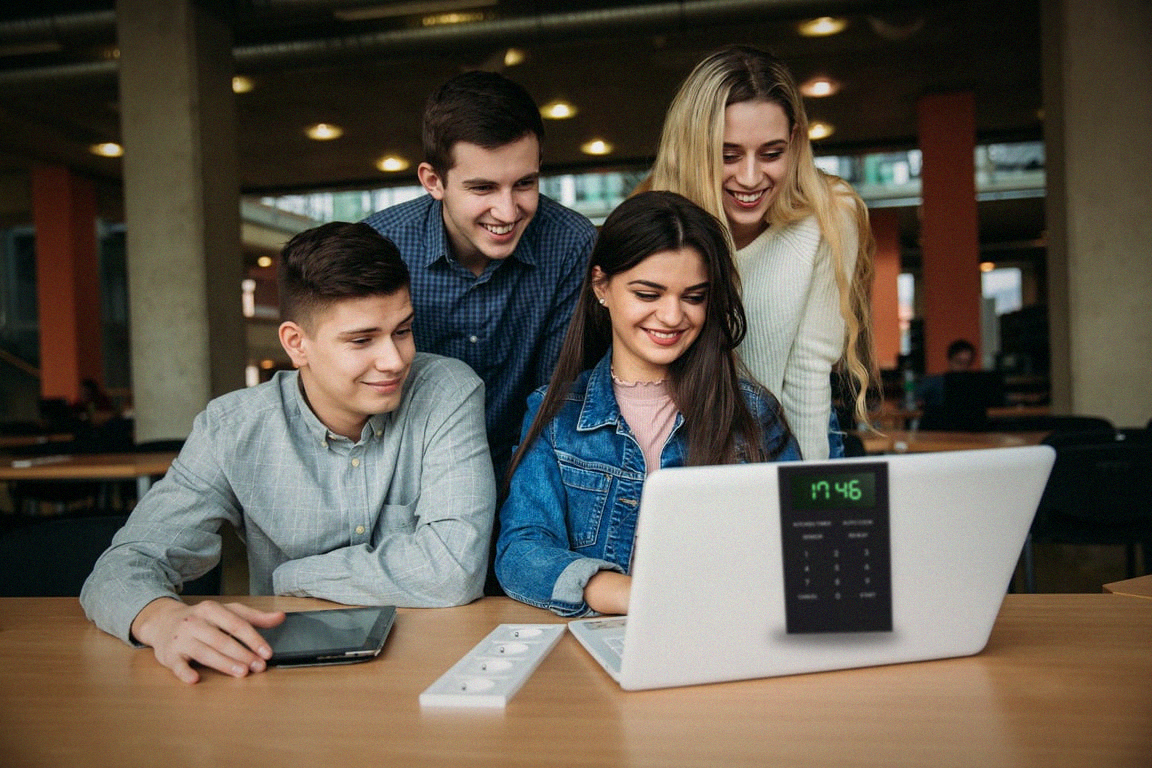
17:46
